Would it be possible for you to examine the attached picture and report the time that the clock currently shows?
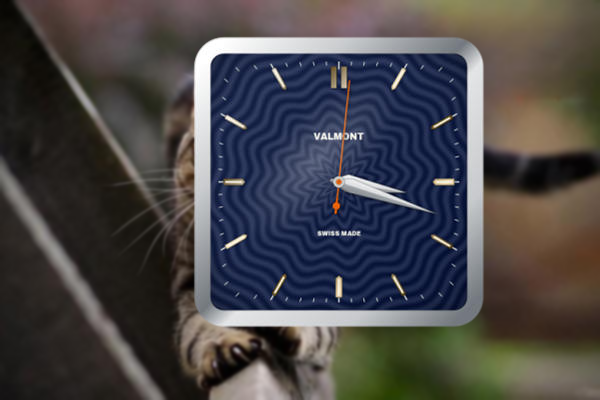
3:18:01
